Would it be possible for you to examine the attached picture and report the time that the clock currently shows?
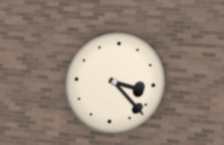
3:22
